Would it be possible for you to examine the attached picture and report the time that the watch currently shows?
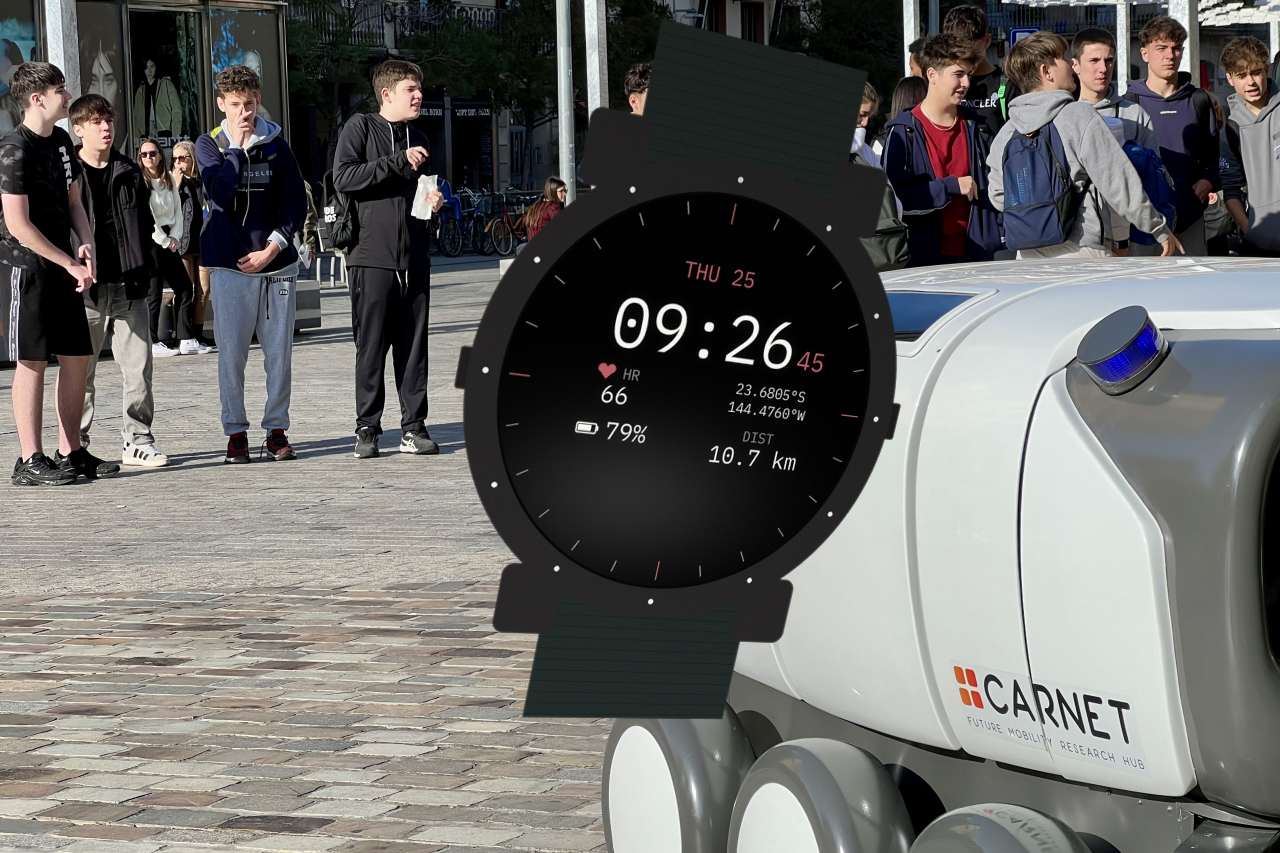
9:26:45
